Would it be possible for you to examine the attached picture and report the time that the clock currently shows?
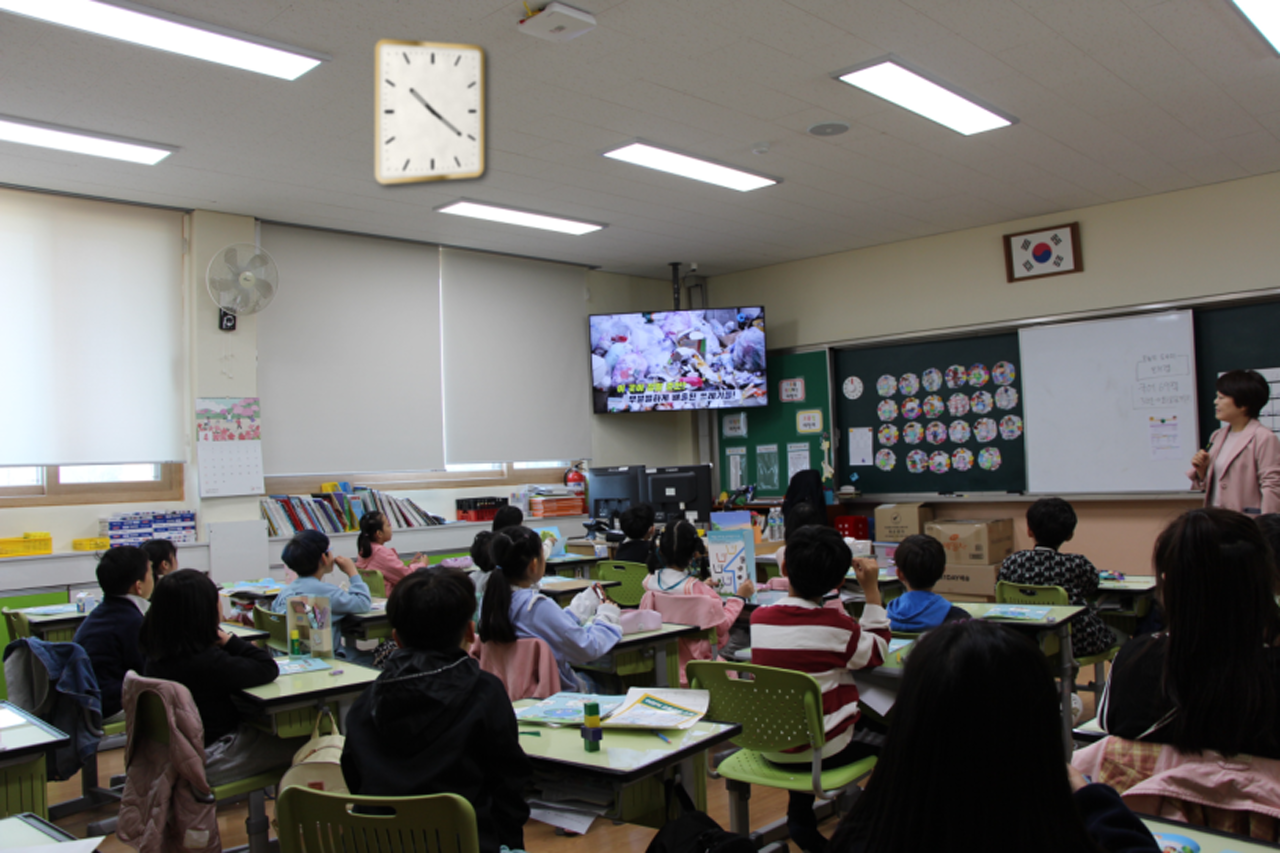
10:21
